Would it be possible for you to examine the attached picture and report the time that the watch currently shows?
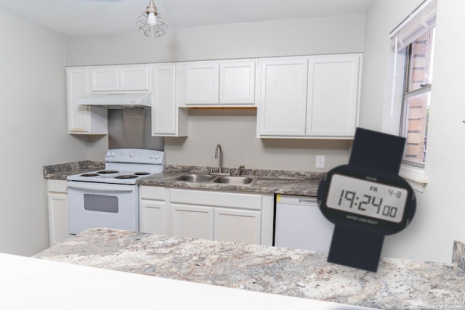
19:24:00
